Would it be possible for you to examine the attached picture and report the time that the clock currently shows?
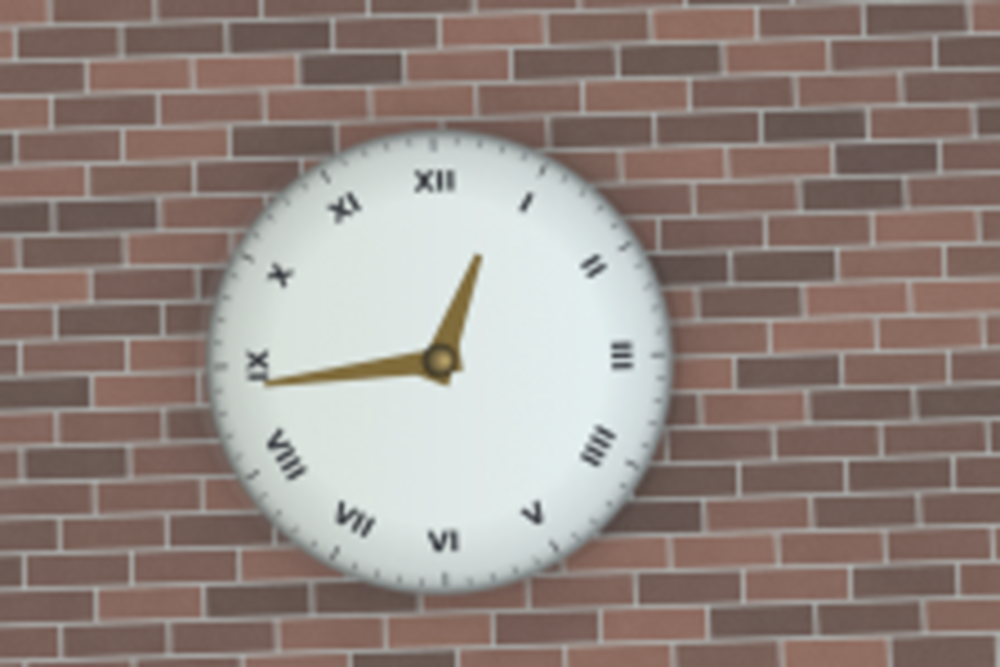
12:44
